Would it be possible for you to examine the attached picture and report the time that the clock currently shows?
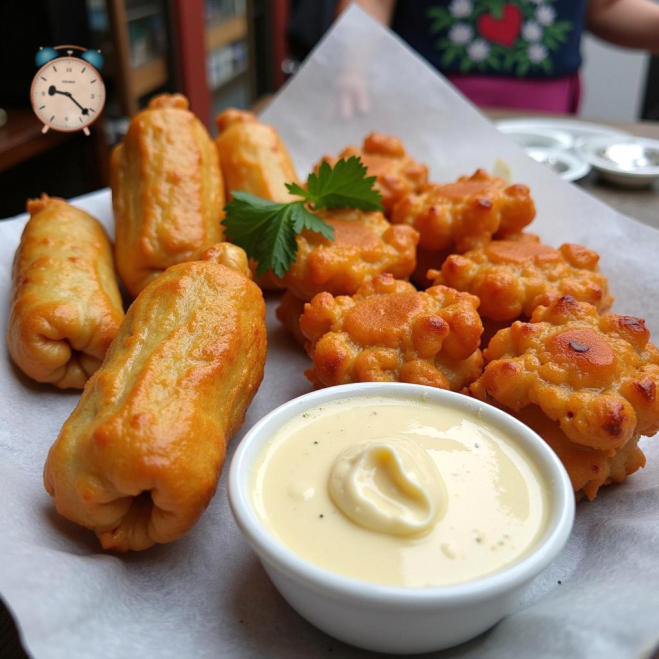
9:22
